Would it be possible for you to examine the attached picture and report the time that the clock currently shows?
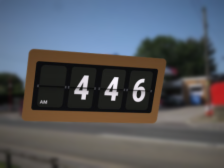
4:46
